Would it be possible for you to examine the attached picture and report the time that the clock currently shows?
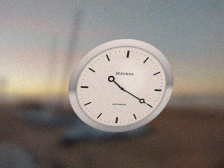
10:20
